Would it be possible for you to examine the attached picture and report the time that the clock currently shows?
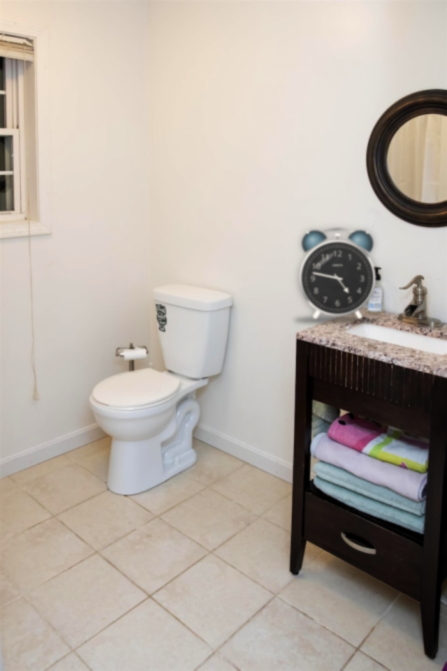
4:47
